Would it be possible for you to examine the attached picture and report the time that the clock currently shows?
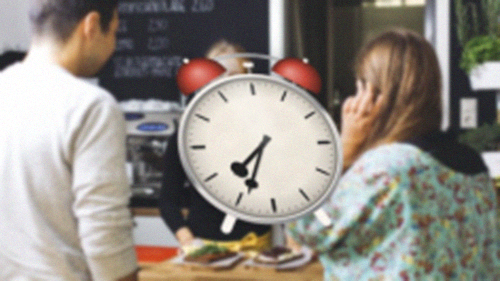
7:34
